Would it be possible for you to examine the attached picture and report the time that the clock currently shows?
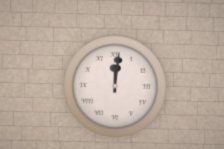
12:01
